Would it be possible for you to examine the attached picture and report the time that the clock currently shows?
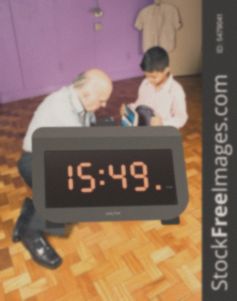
15:49
